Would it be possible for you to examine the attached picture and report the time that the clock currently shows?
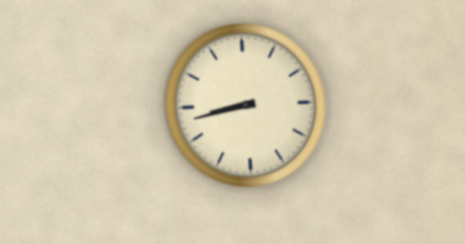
8:43
